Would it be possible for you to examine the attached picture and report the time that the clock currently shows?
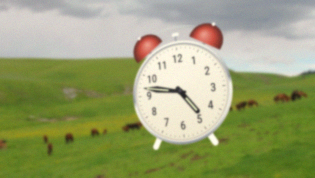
4:47
